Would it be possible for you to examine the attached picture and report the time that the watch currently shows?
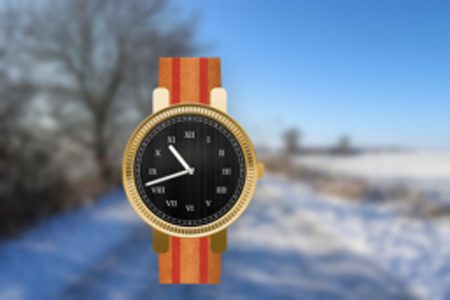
10:42
